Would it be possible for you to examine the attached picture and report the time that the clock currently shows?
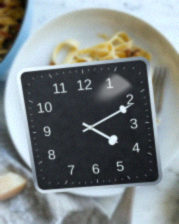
4:11
